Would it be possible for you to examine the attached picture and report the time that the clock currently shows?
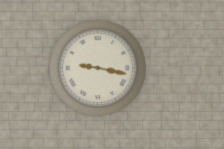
9:17
